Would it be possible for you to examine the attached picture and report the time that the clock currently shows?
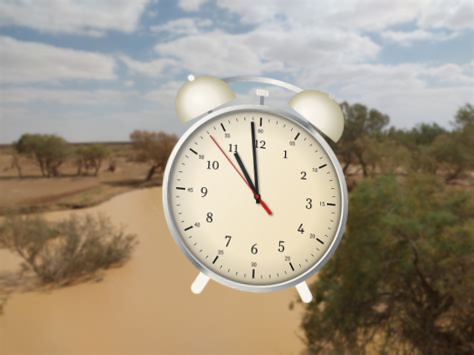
10:58:53
